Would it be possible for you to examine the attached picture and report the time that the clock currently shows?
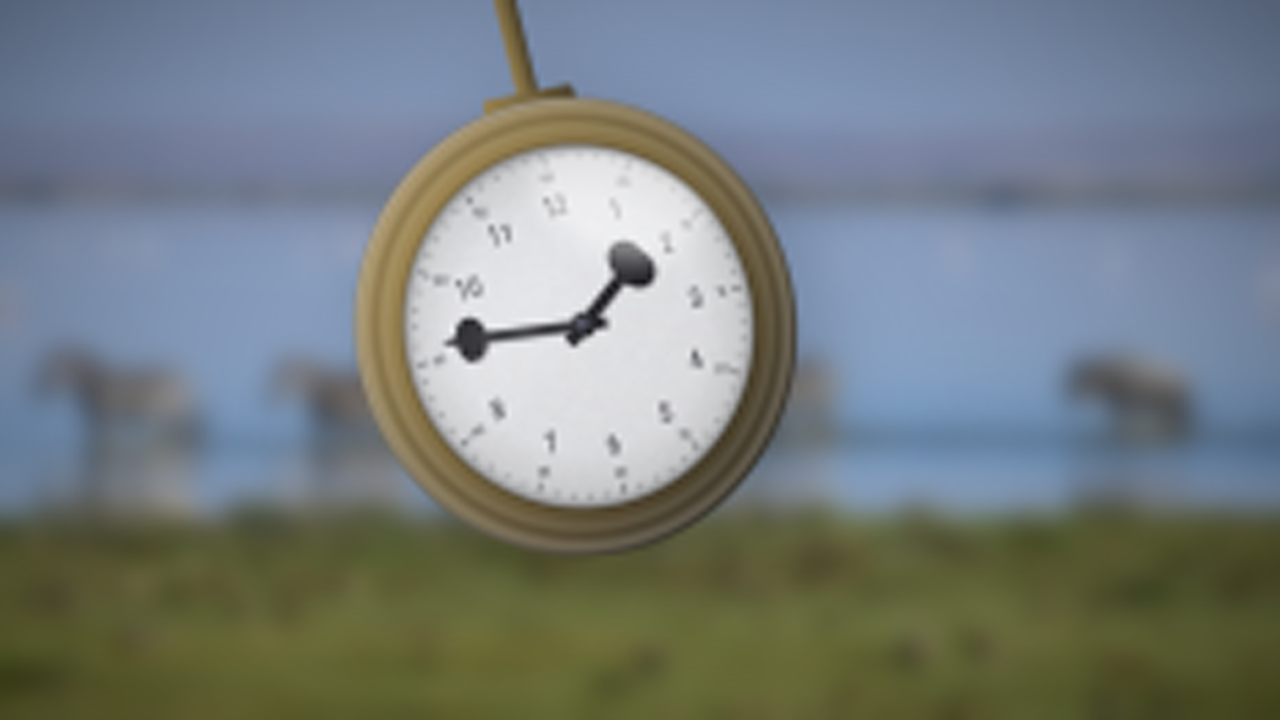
1:46
